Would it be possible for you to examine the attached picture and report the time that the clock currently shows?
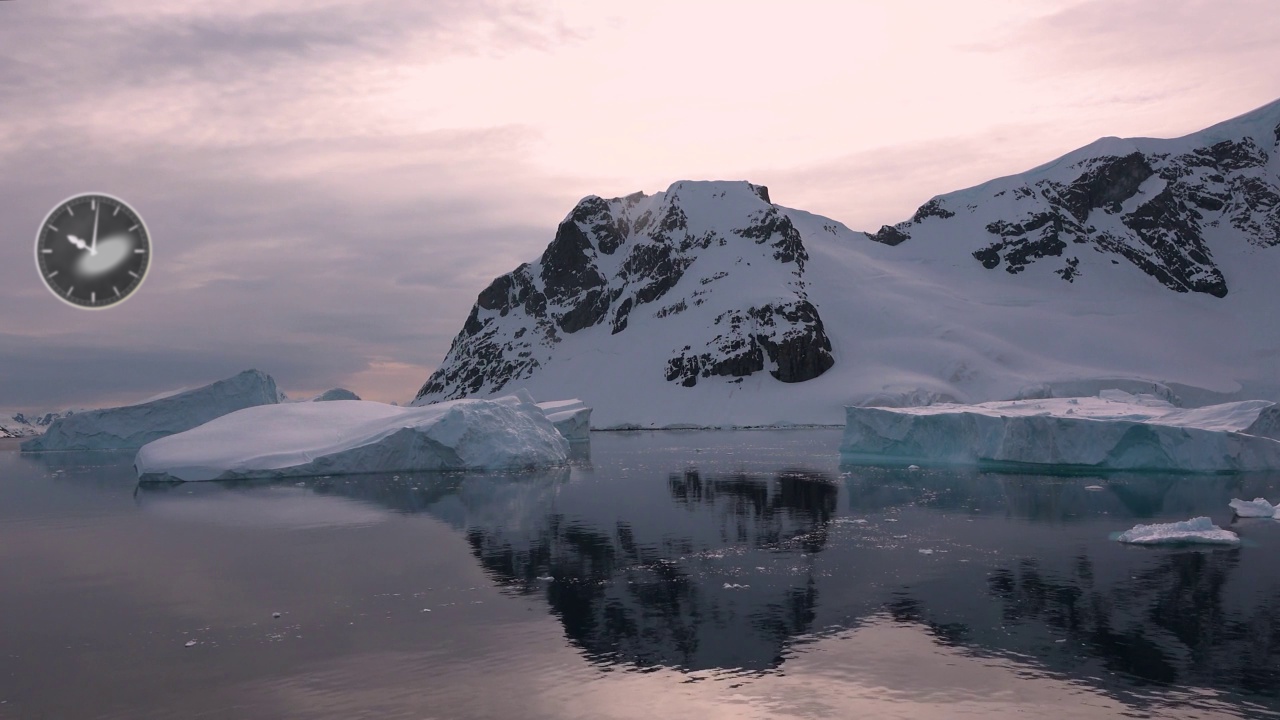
10:01
